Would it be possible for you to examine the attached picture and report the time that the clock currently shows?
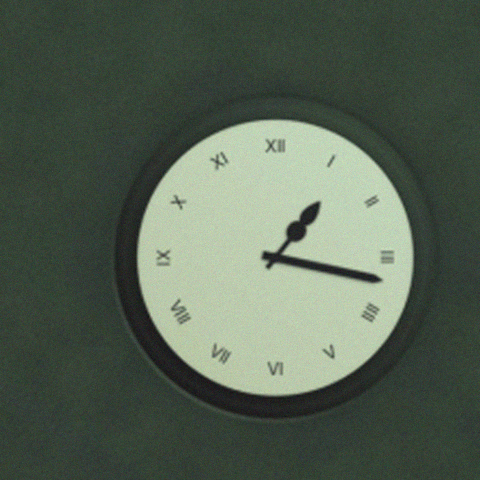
1:17
